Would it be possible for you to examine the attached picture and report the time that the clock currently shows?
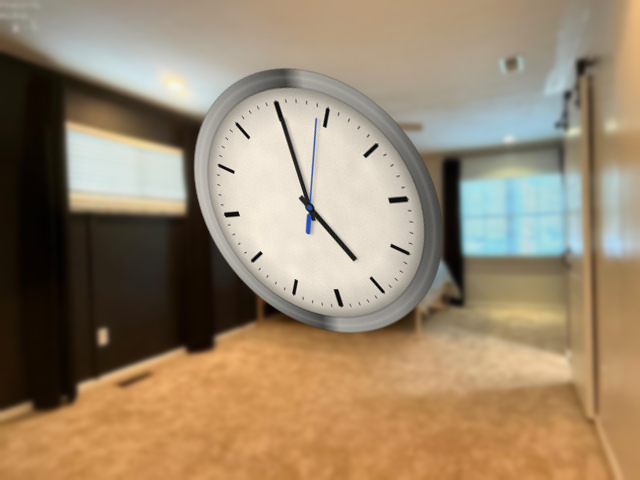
5:00:04
